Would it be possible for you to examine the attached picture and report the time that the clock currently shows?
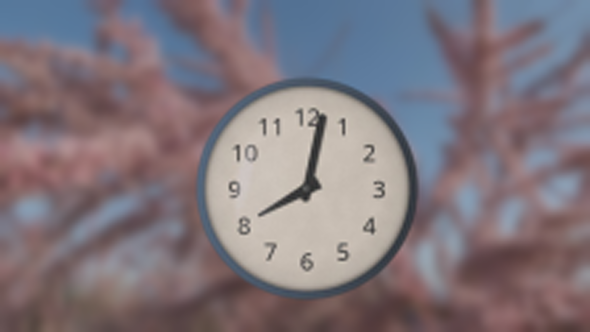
8:02
